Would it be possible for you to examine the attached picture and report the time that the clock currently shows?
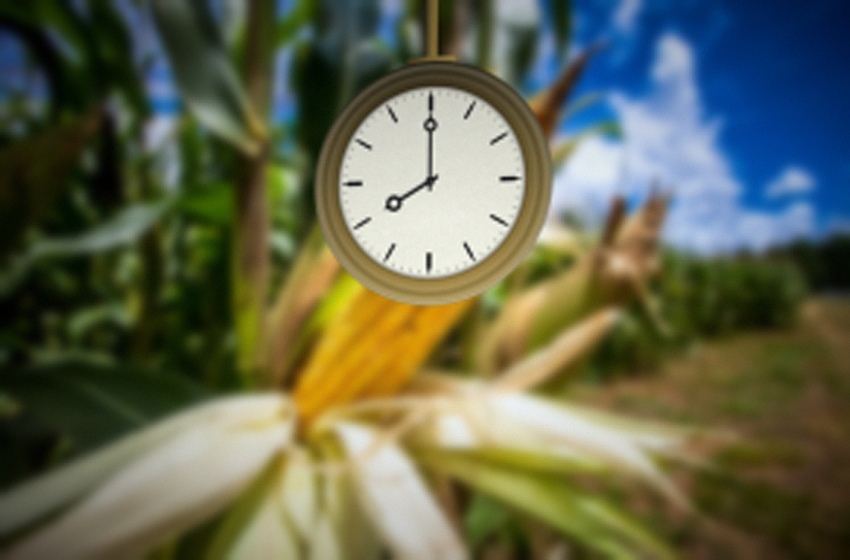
8:00
